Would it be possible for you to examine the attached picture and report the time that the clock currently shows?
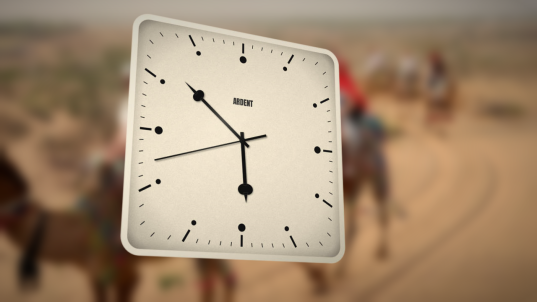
5:51:42
